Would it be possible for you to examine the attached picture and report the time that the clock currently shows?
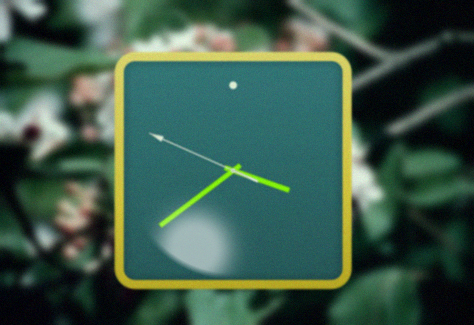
3:38:49
